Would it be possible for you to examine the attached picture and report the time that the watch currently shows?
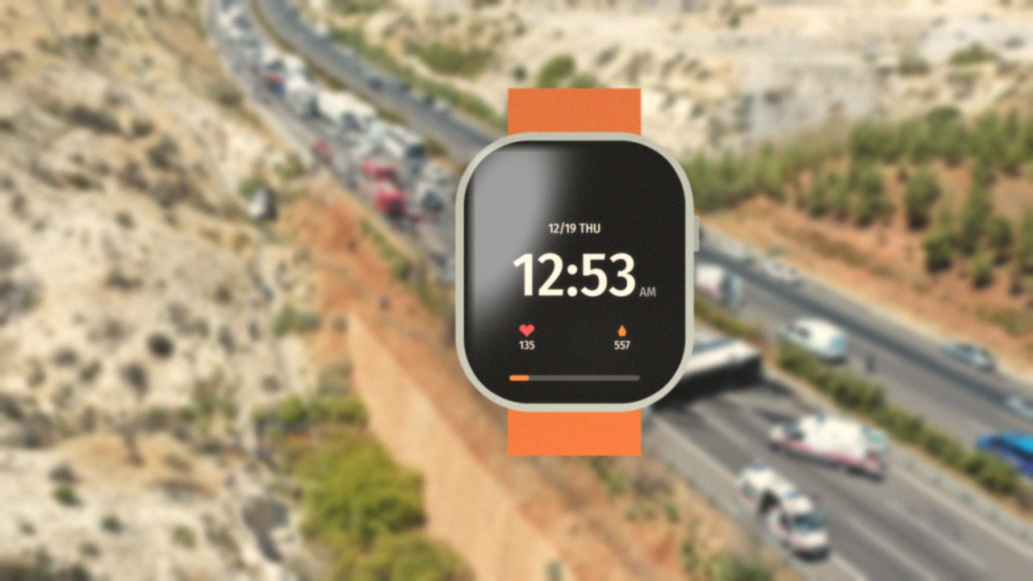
12:53
